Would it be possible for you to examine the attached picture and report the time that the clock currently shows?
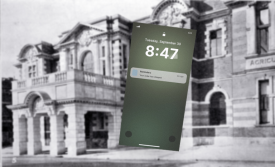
8:47
